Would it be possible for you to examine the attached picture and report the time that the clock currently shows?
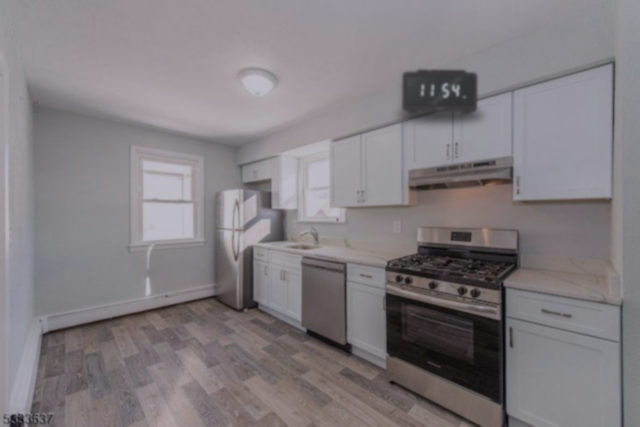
11:54
